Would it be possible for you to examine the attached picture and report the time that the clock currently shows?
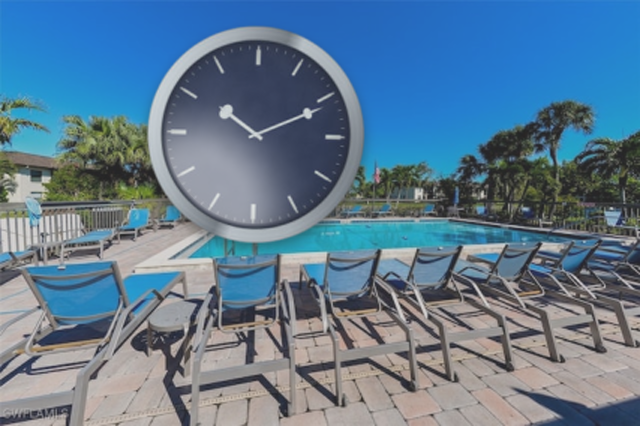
10:11
